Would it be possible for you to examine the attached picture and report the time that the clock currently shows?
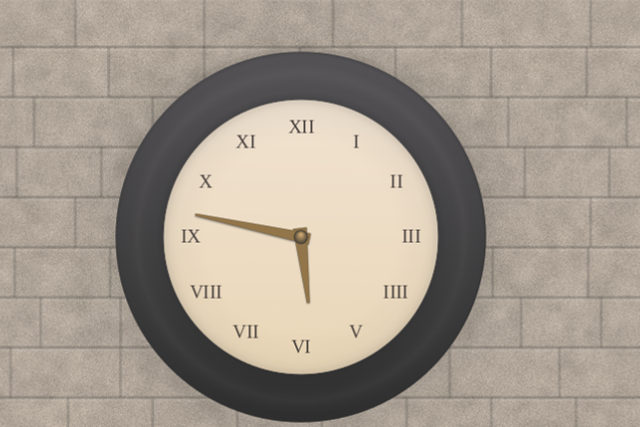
5:47
